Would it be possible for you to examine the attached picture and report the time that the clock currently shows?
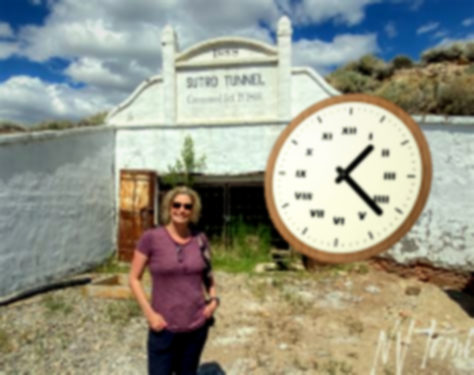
1:22
